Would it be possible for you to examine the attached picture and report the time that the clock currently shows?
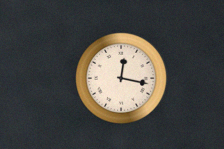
12:17
